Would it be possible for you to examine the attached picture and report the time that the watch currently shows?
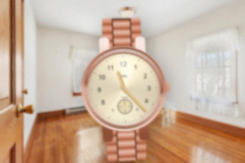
11:23
